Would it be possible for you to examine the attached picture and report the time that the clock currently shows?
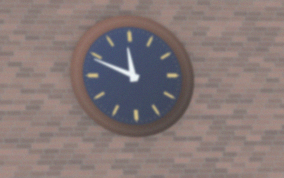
11:49
